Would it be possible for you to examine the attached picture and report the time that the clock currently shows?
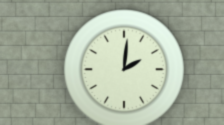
2:01
